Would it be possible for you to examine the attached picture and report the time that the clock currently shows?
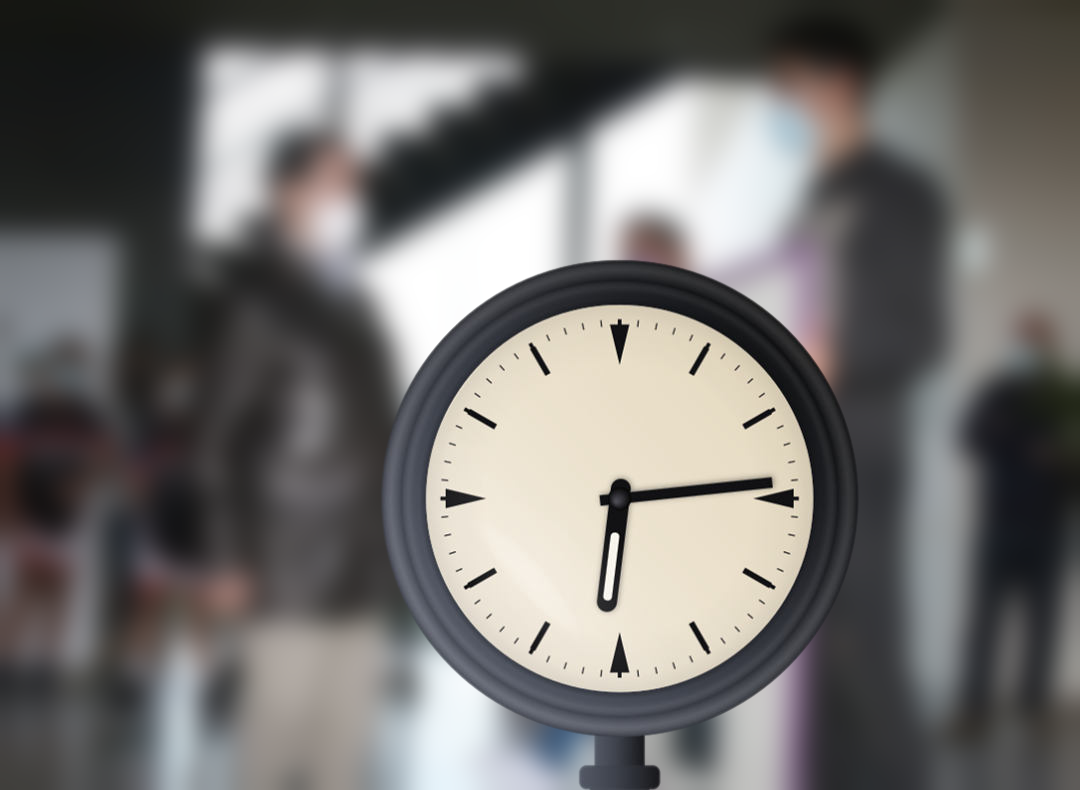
6:14
